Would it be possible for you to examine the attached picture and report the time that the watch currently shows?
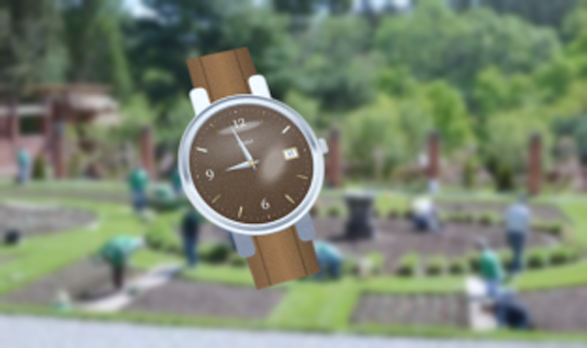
8:58
